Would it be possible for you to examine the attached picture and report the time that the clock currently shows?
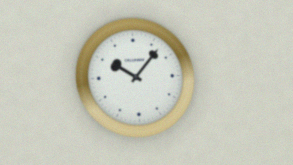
10:07
